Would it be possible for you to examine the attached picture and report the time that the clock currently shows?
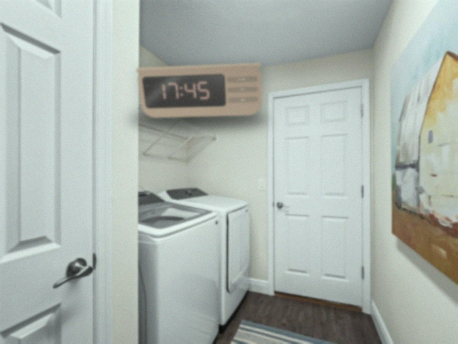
17:45
